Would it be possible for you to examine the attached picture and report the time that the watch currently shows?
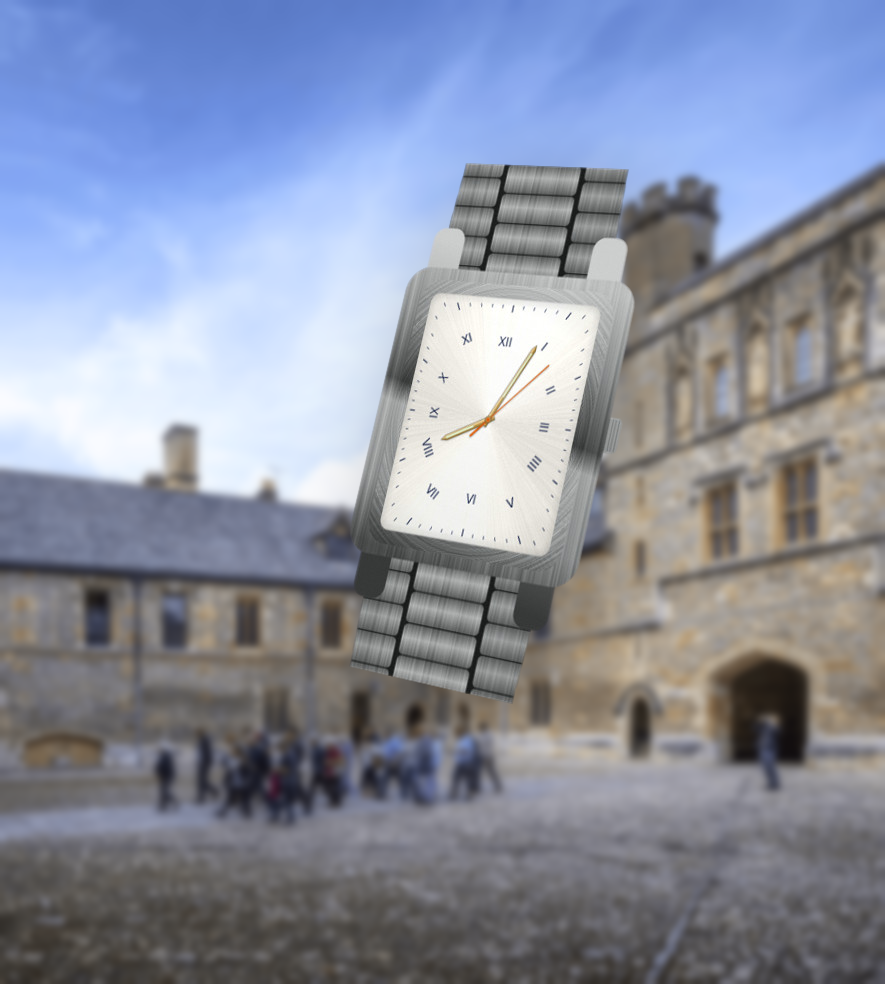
8:04:07
